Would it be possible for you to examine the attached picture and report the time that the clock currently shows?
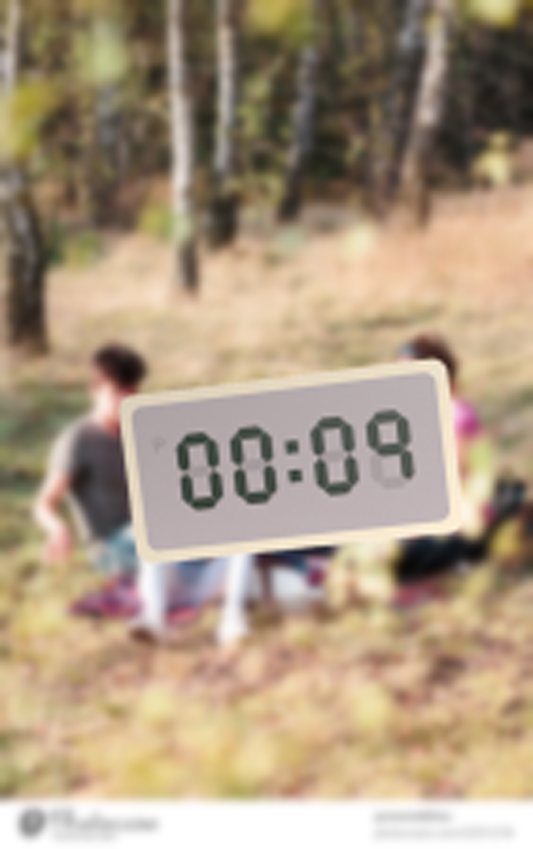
0:09
